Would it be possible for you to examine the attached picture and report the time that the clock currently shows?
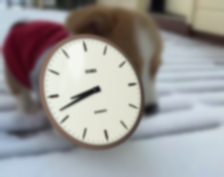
8:42
